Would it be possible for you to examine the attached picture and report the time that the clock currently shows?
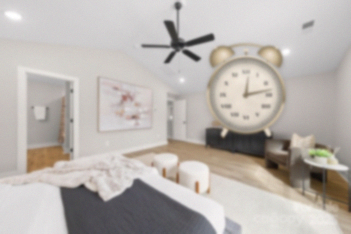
12:13
